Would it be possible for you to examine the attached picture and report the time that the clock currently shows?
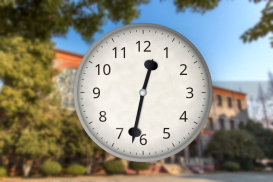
12:32
